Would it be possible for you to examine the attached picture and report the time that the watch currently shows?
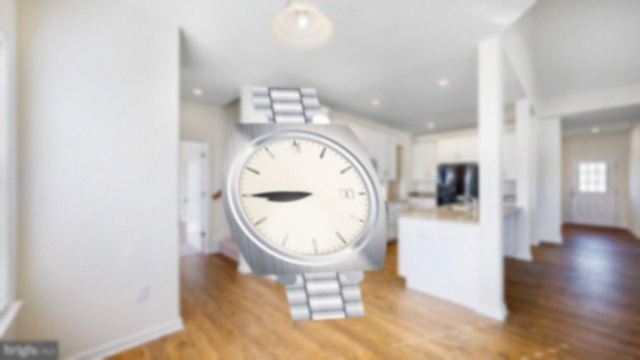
8:45
